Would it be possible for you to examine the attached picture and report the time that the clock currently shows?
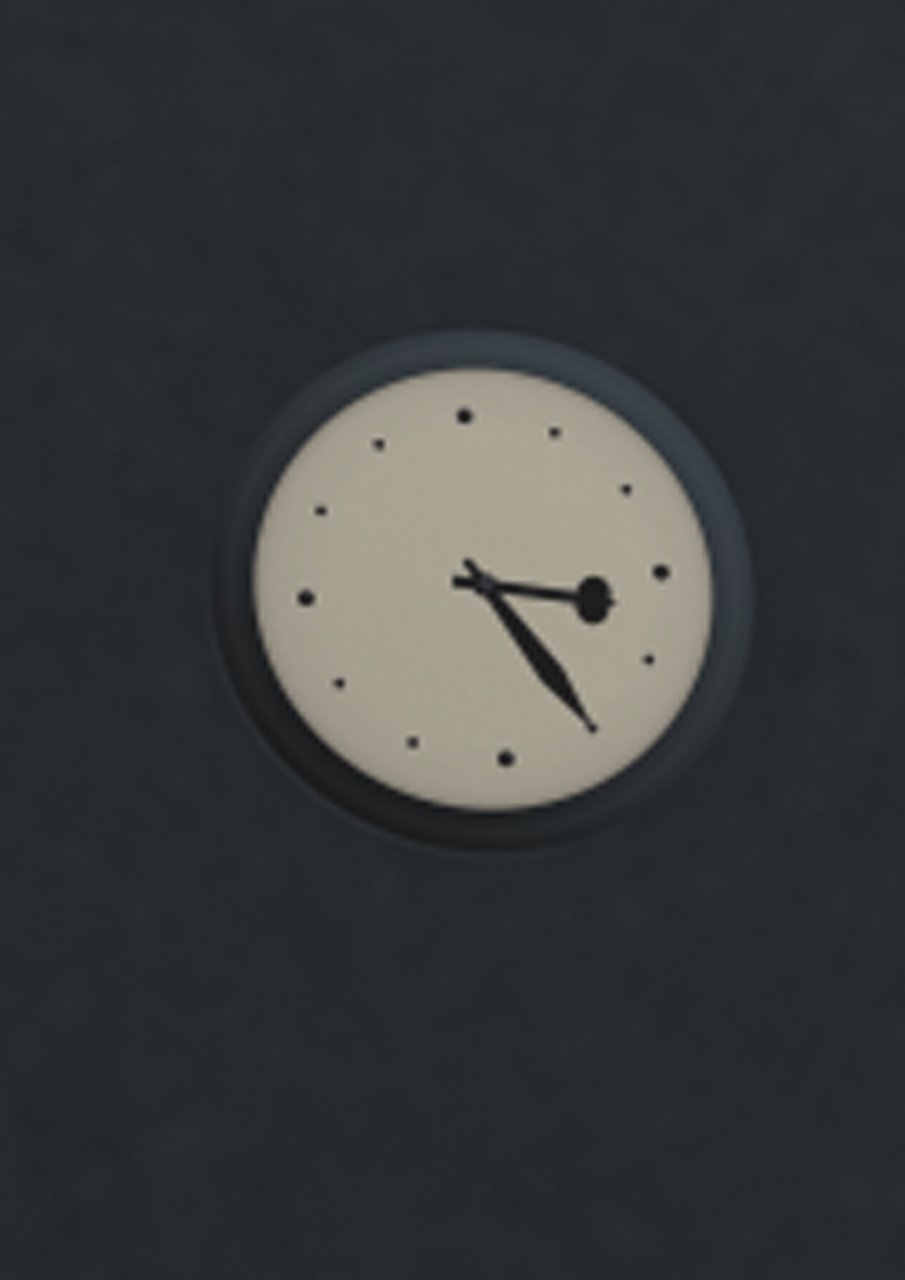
3:25
